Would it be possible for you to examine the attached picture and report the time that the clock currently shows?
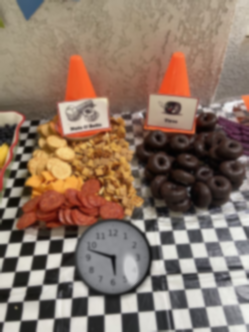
5:48
